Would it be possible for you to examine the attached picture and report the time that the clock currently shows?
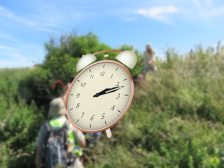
2:12
